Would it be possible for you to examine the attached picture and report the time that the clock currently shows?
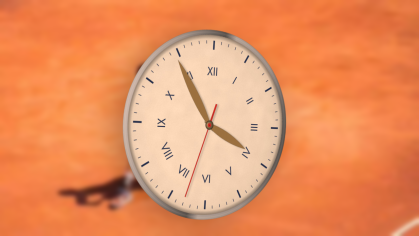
3:54:33
